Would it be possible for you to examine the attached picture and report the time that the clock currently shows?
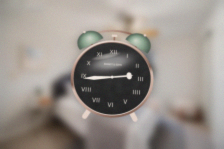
2:44
